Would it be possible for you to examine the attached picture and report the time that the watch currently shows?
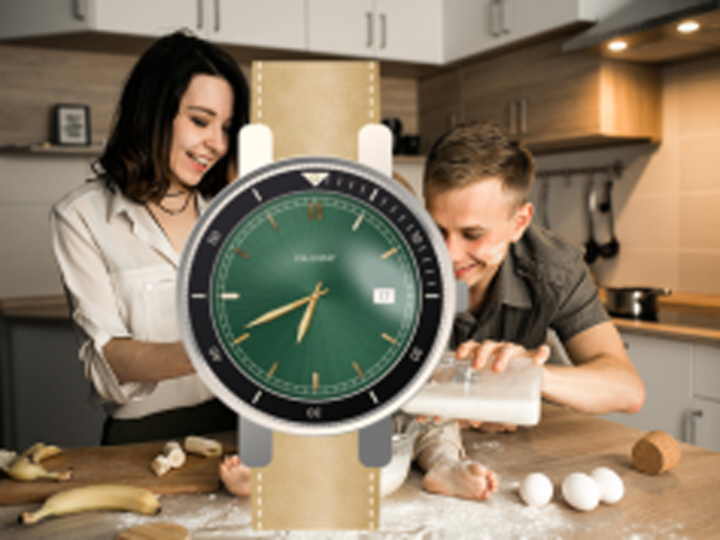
6:41
